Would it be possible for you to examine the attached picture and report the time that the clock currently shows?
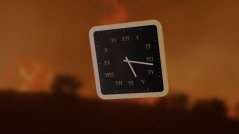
5:17
